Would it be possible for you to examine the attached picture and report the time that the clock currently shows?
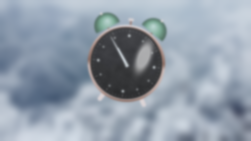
10:54
